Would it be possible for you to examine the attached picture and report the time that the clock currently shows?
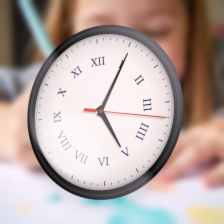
5:05:17
